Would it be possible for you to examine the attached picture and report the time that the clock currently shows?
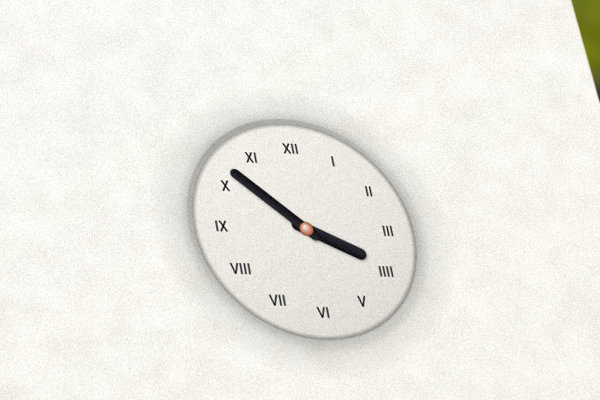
3:52
